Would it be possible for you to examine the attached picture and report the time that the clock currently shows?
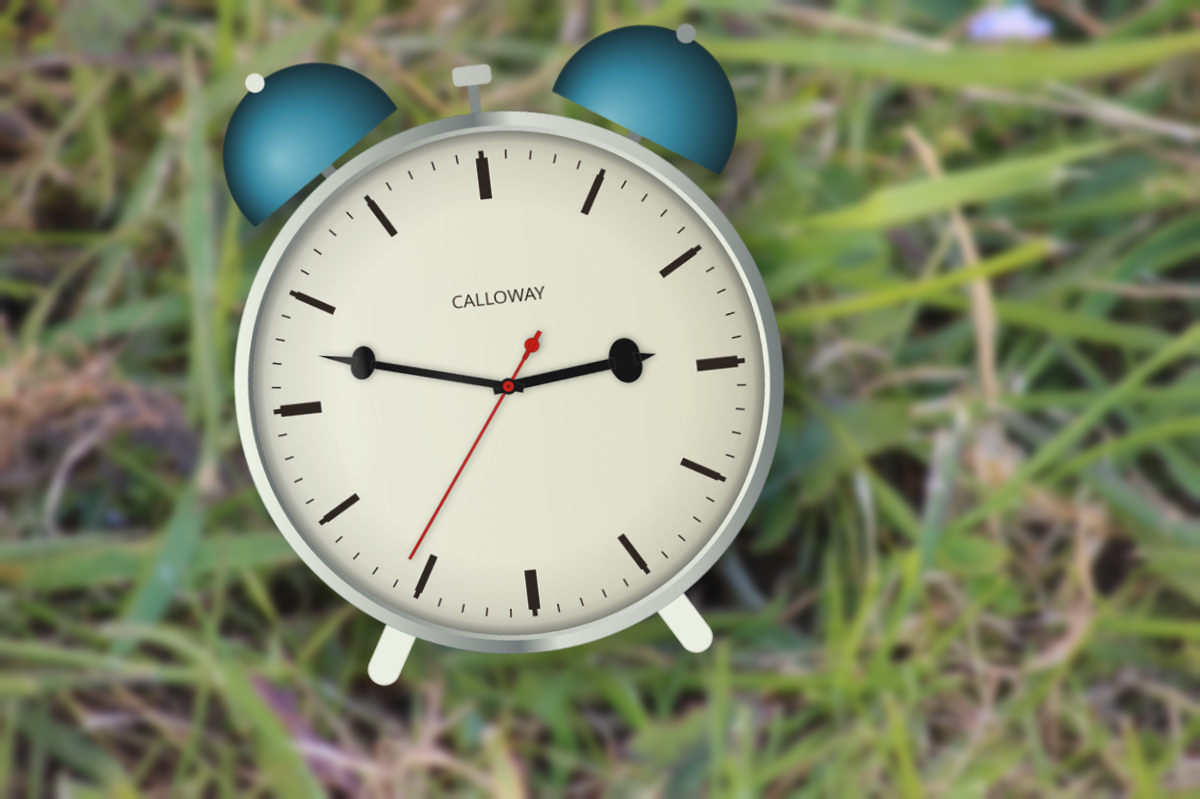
2:47:36
